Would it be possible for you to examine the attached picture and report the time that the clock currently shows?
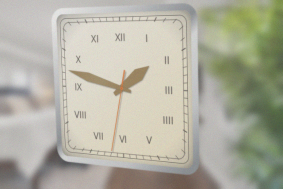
1:47:32
